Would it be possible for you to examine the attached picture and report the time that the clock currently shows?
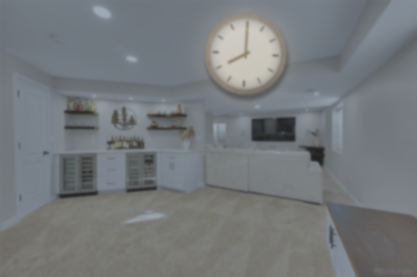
8:00
